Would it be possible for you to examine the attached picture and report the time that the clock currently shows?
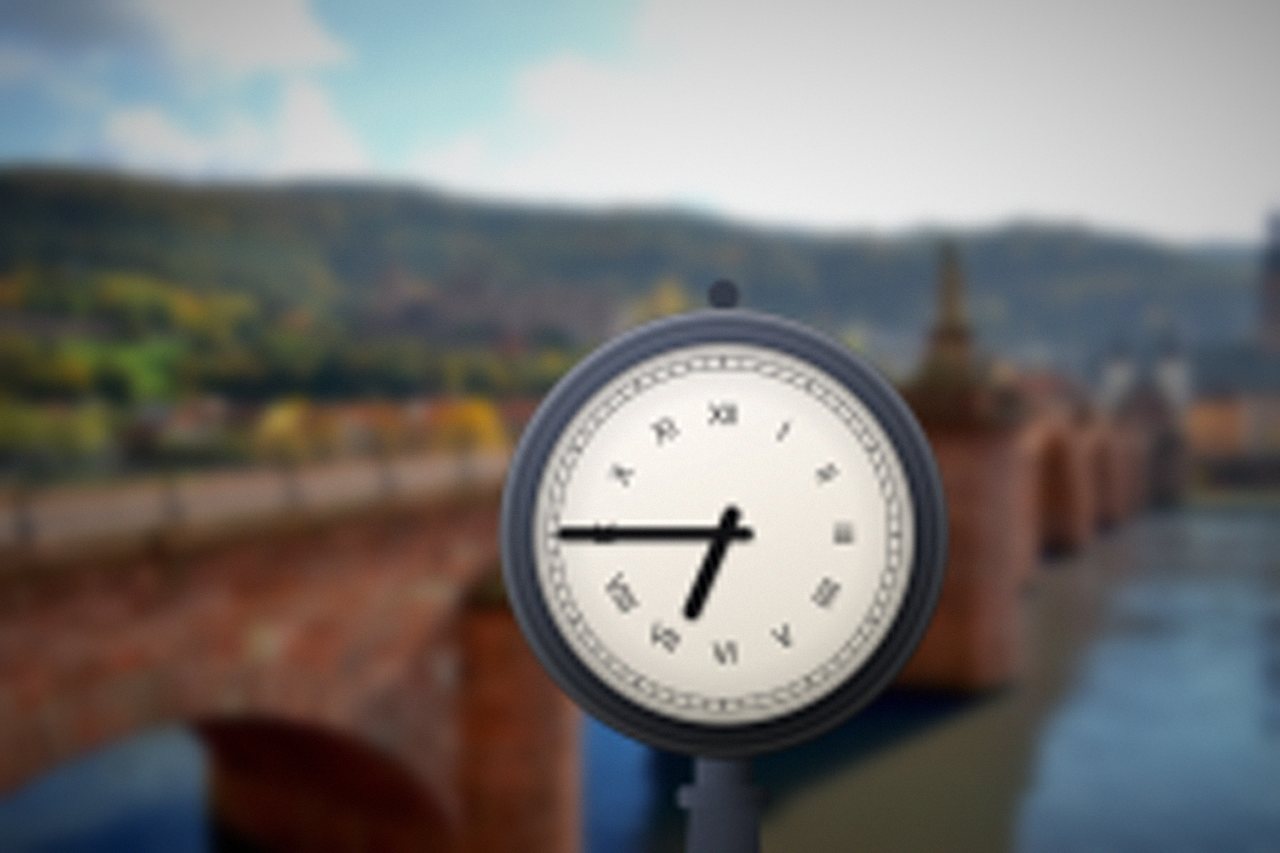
6:45
